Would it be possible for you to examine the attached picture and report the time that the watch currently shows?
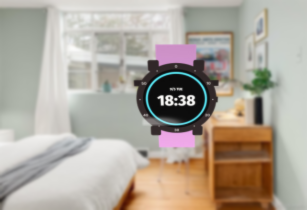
18:38
